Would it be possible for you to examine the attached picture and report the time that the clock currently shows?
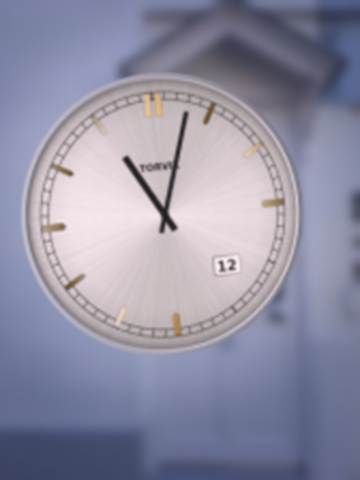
11:03
